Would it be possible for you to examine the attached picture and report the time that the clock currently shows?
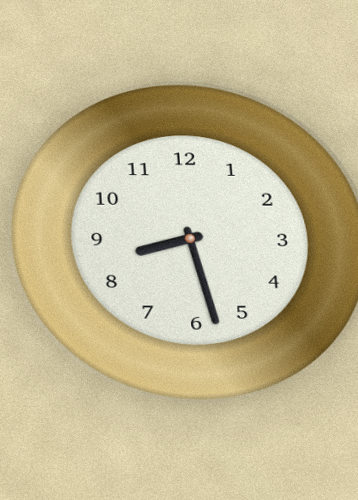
8:28
